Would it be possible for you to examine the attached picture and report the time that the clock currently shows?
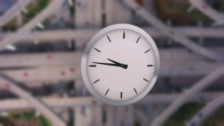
9:46
